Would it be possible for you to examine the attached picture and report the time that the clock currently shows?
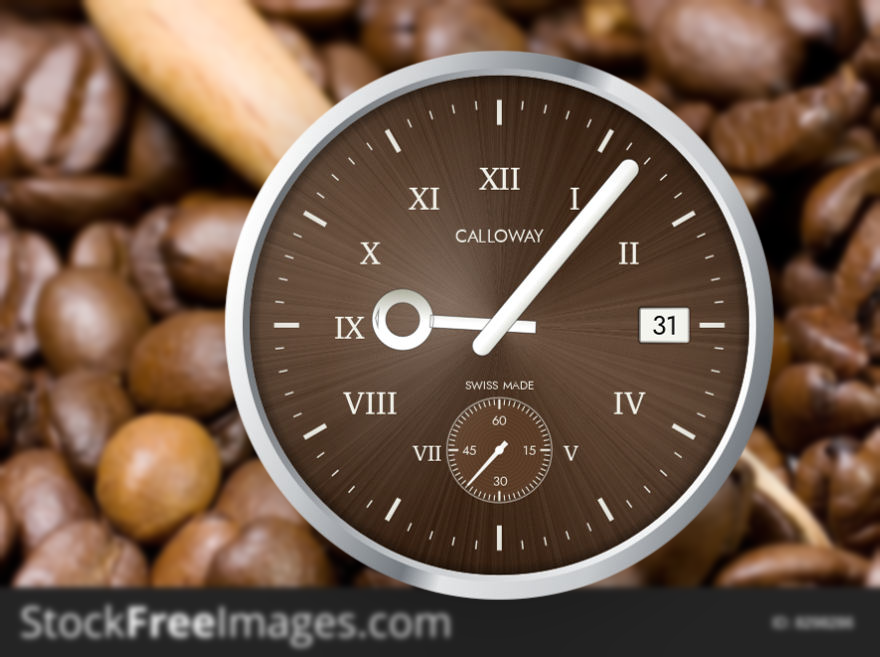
9:06:37
